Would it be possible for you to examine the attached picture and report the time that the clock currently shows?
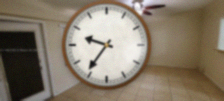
9:36
